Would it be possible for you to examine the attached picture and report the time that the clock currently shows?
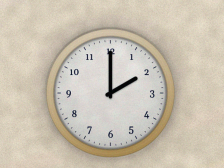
2:00
